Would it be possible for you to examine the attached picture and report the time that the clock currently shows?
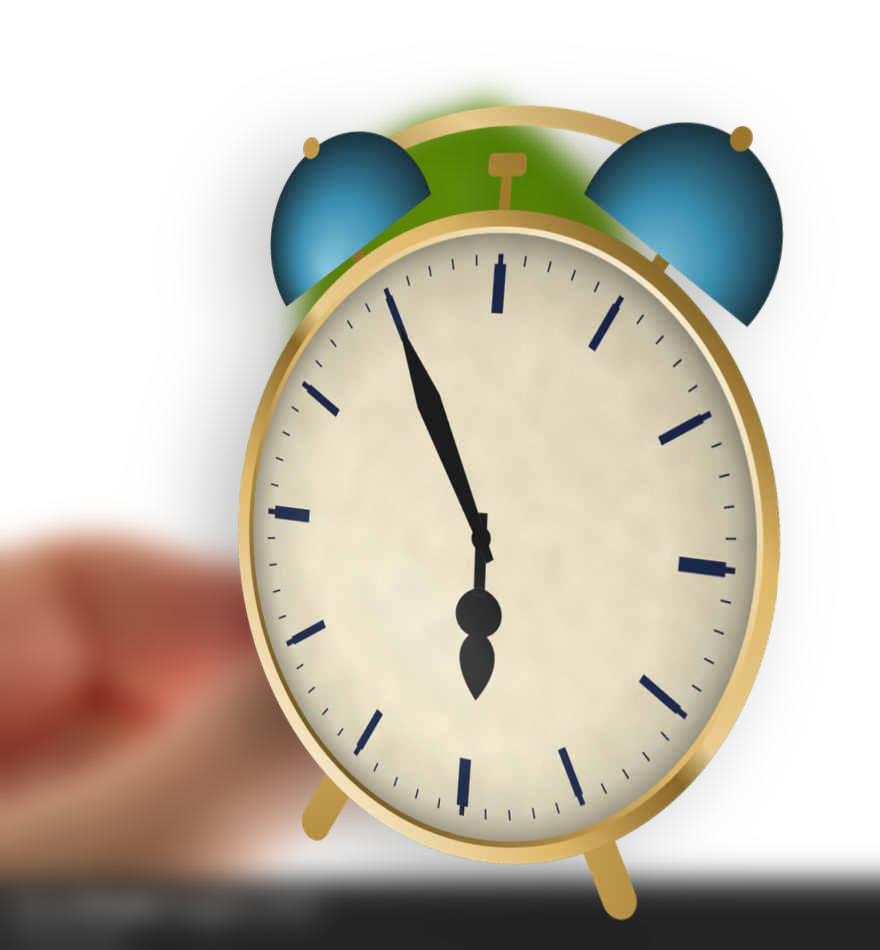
5:55
